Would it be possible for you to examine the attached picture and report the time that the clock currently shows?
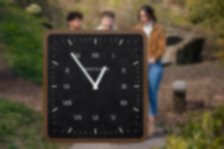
12:54
